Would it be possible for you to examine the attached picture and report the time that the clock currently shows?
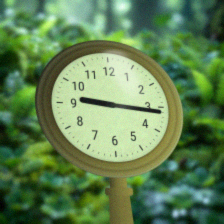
9:16
